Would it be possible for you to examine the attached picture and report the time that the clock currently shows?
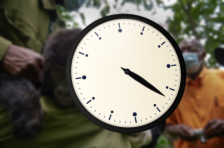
4:22
